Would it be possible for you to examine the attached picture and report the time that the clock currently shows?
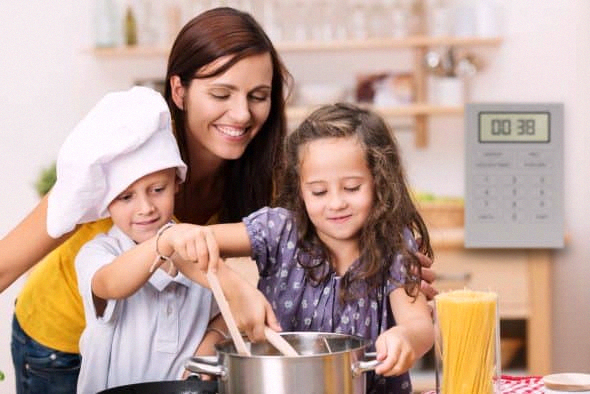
0:38
